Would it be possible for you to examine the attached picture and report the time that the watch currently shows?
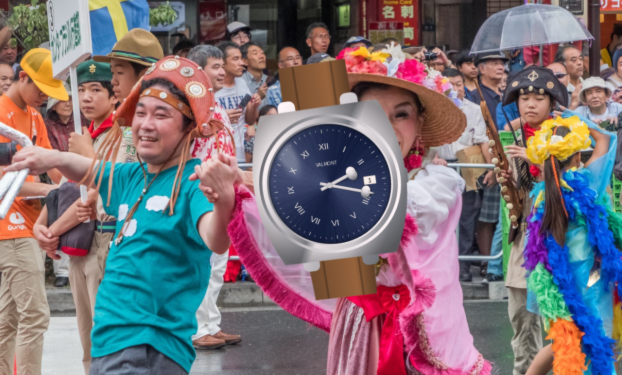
2:18
